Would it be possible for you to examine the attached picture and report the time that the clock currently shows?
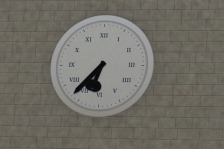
6:37
